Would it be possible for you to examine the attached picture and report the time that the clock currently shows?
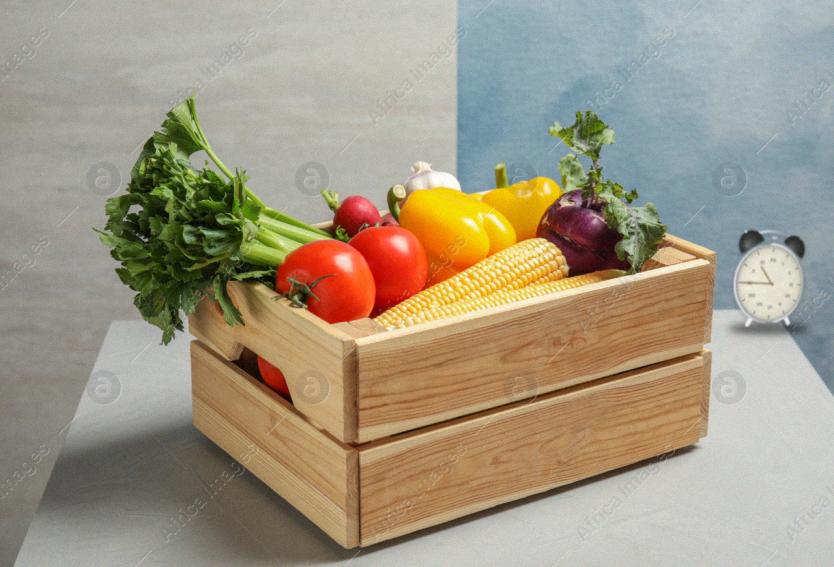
10:45
